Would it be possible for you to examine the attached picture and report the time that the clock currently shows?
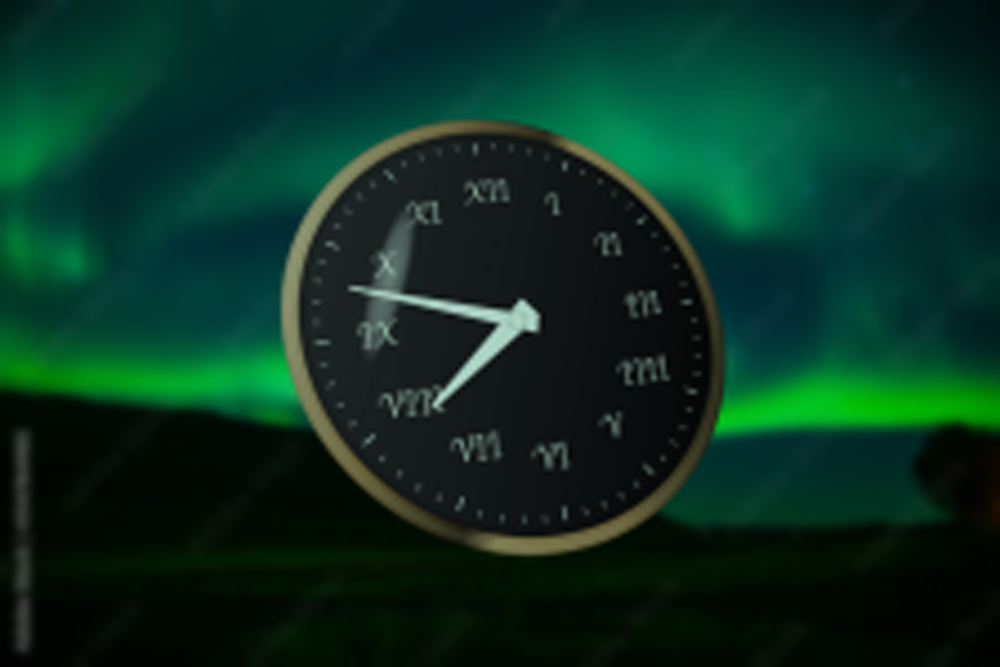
7:48
